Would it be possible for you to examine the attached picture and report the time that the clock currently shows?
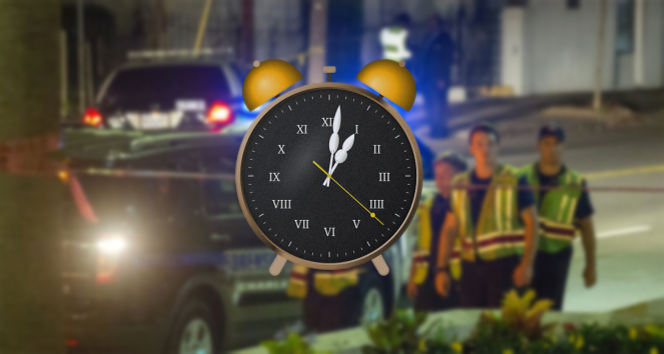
1:01:22
